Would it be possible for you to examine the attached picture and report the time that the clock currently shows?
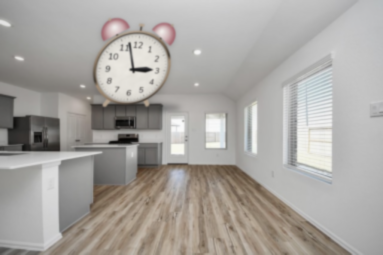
2:57
